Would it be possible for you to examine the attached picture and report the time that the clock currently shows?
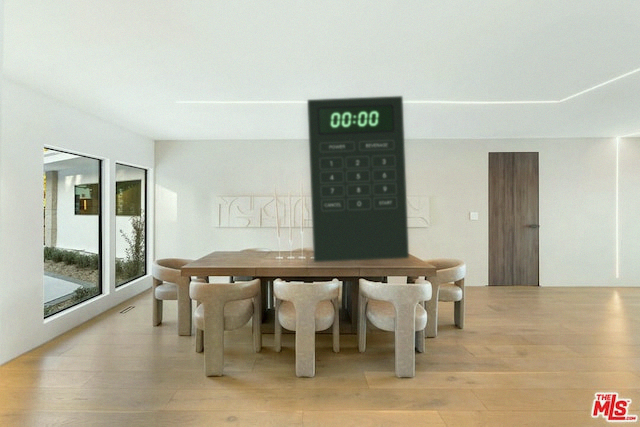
0:00
